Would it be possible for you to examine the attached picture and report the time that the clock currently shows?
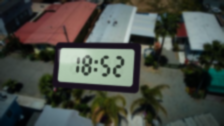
18:52
